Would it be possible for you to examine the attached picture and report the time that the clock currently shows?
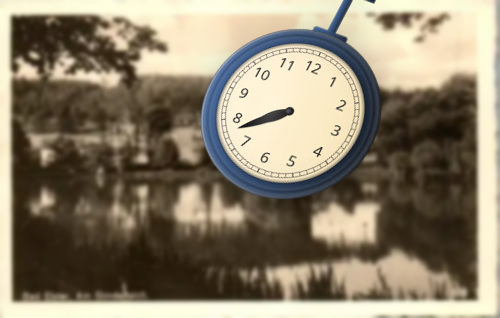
7:38
